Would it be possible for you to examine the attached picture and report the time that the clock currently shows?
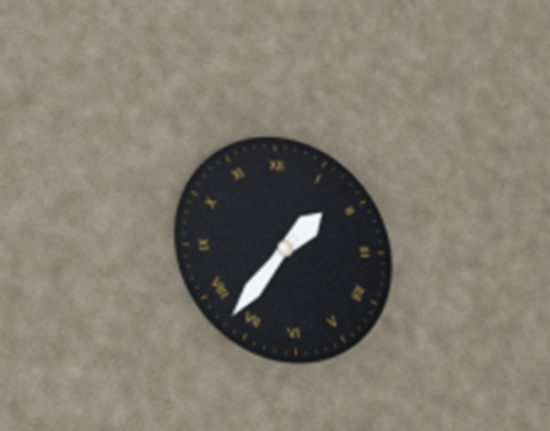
1:37
